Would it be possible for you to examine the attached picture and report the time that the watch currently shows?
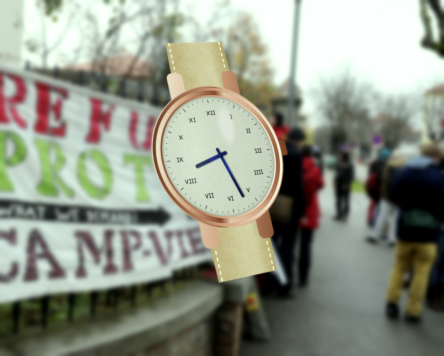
8:27
